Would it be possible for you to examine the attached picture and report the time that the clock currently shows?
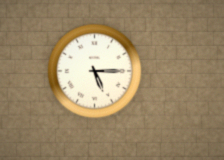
5:15
